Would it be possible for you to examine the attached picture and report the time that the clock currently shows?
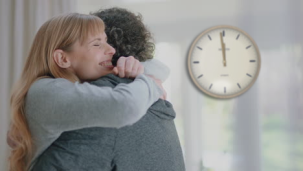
11:59
